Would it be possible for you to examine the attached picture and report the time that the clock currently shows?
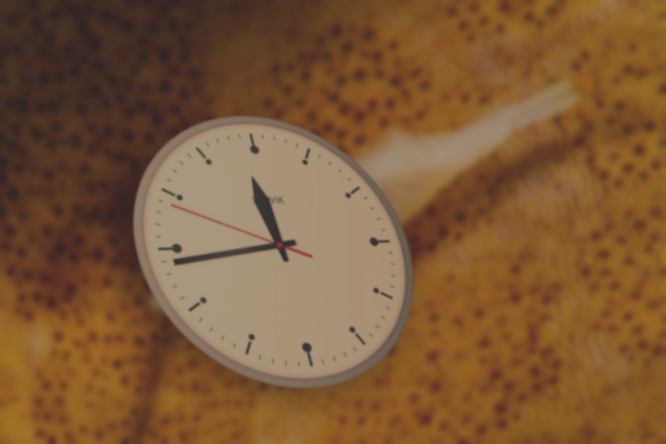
11:43:49
